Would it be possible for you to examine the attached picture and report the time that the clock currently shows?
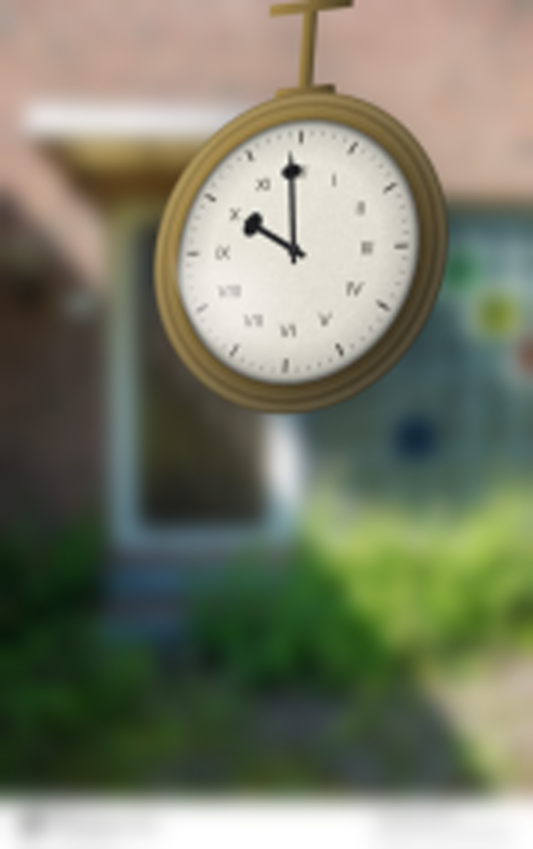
9:59
